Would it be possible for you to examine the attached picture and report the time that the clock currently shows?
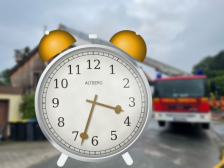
3:33
